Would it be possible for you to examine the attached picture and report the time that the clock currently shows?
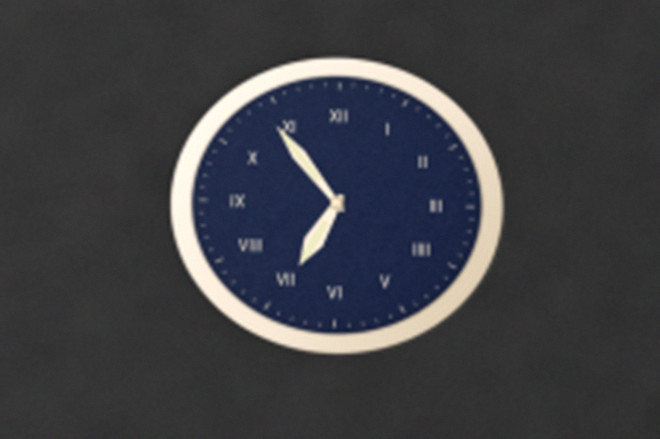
6:54
